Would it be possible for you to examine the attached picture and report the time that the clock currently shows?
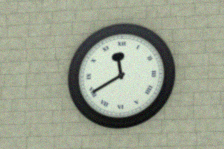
11:40
